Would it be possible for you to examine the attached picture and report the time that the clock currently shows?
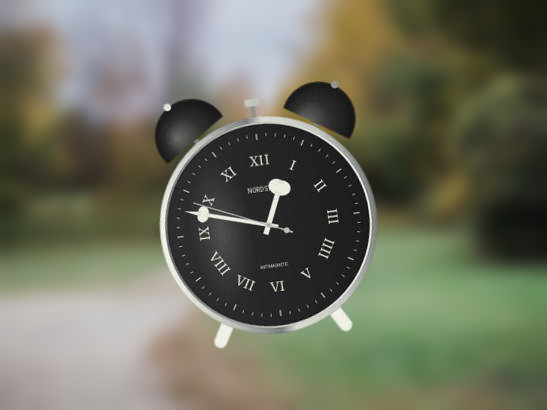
12:47:49
